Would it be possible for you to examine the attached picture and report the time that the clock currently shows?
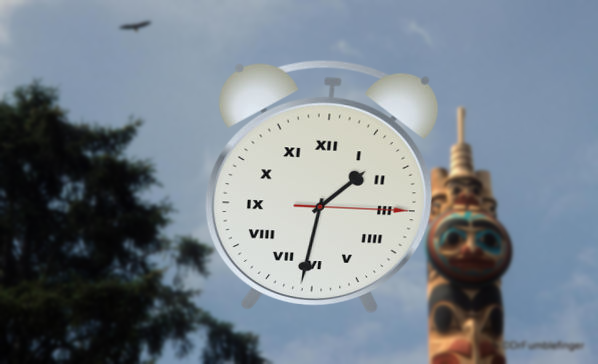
1:31:15
